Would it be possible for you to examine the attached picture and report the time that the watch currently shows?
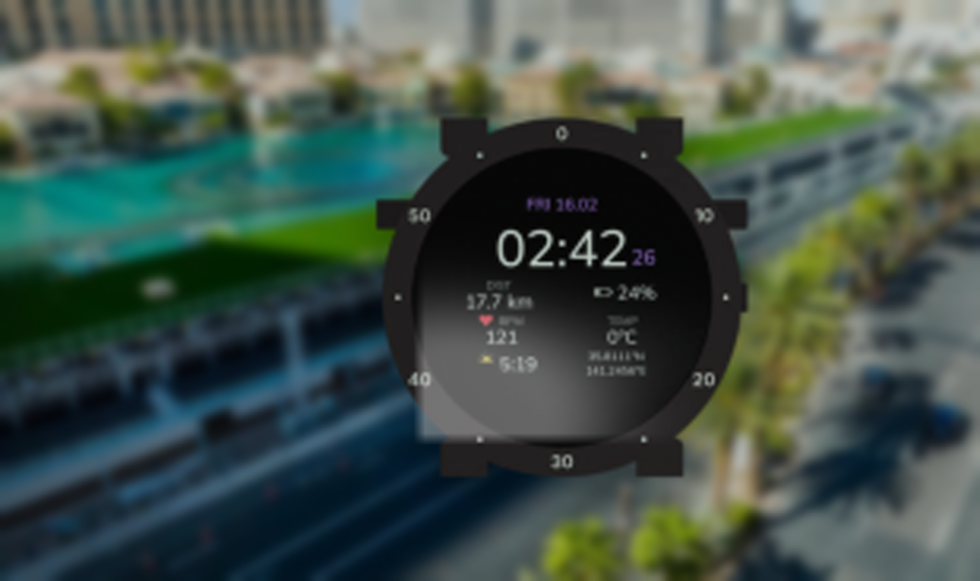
2:42
